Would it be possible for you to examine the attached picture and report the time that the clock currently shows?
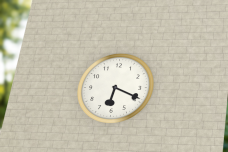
6:19
